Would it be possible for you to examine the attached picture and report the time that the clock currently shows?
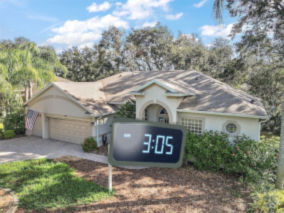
3:05
